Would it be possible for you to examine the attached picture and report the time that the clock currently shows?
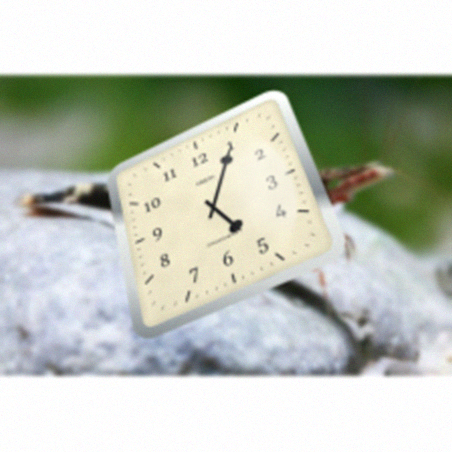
5:05
